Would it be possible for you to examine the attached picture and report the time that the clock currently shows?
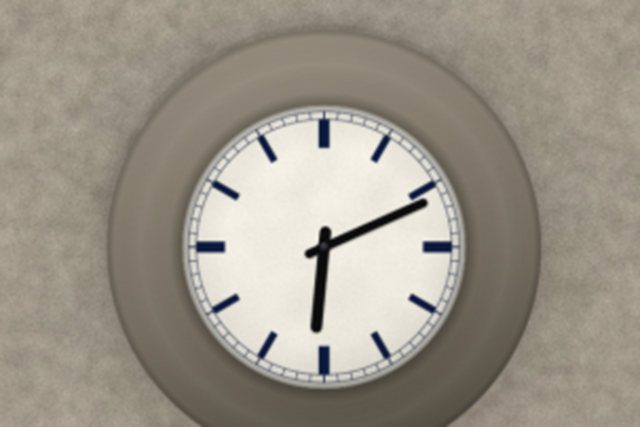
6:11
